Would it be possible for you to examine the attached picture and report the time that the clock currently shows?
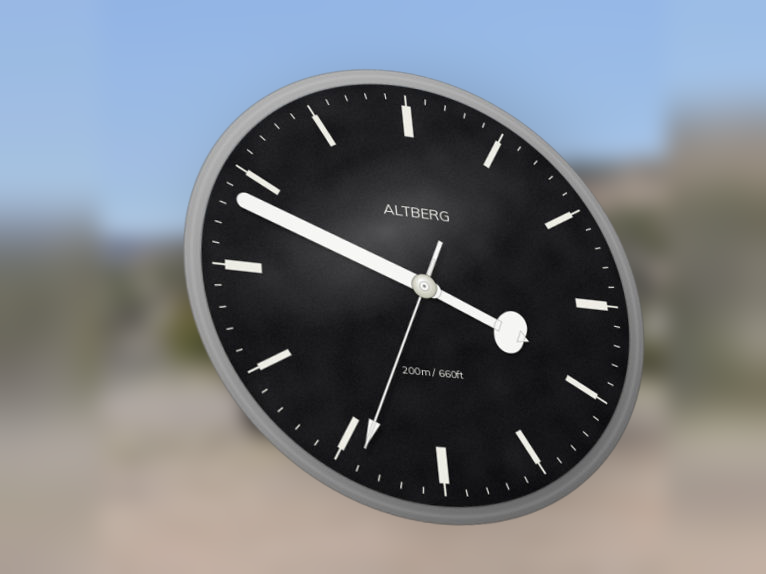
3:48:34
